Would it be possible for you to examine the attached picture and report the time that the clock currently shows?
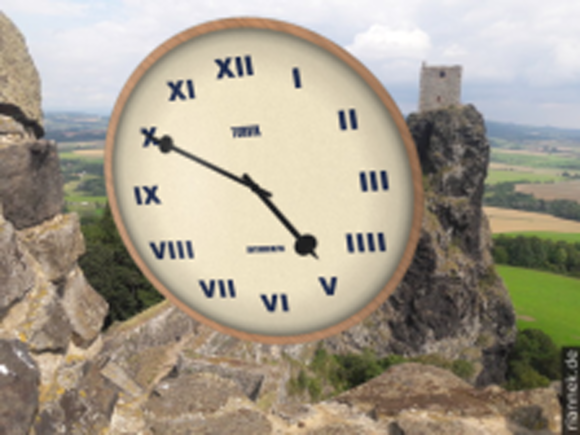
4:50
